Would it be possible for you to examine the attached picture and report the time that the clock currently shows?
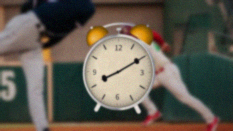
8:10
